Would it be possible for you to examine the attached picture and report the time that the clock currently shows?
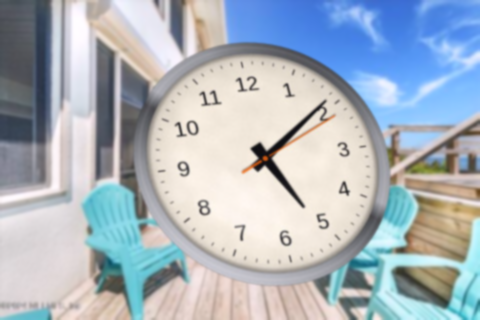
5:09:11
